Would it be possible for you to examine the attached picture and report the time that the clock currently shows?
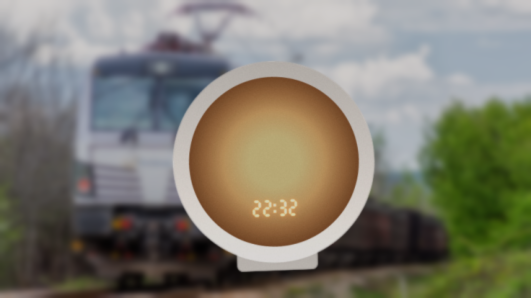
22:32
